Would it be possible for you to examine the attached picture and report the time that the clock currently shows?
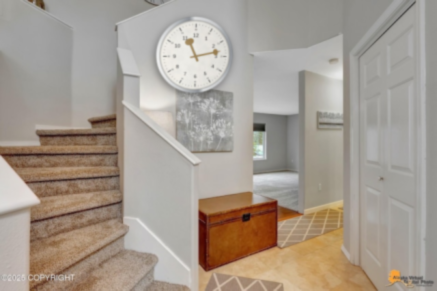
11:13
